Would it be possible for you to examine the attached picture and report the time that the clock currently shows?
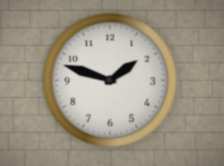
1:48
